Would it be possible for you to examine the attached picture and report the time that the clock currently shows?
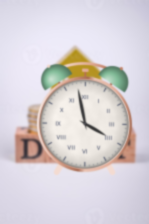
3:58
